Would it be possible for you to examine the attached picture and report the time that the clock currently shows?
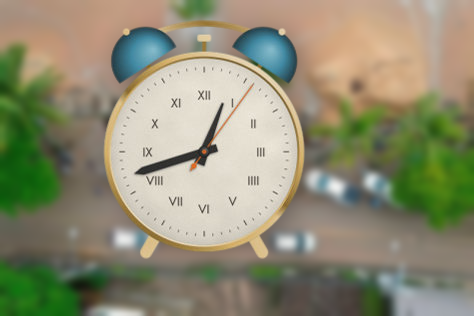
12:42:06
